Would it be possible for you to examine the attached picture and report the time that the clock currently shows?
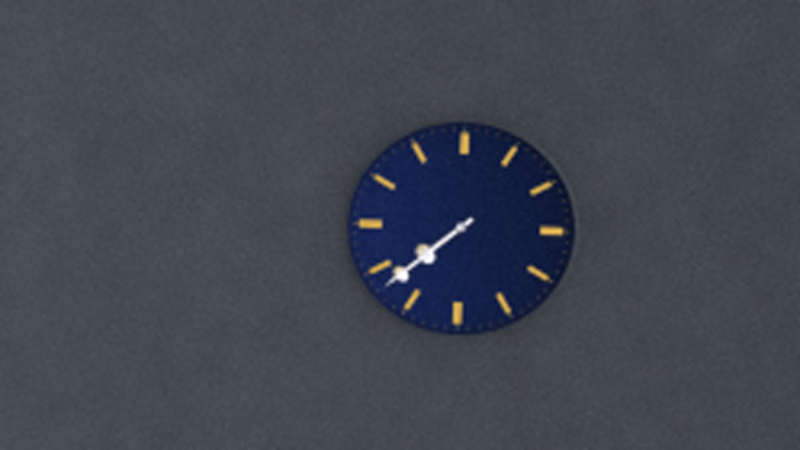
7:38
